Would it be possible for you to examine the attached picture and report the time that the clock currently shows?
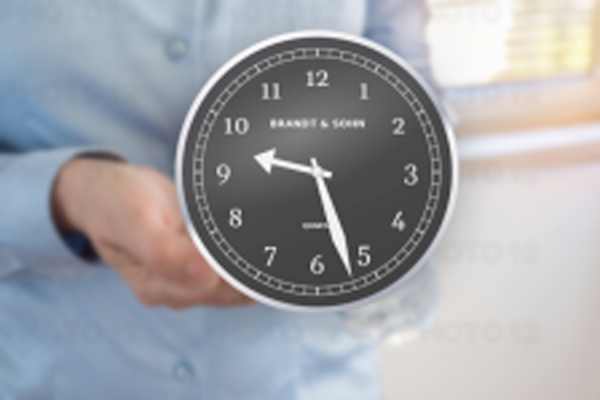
9:27
